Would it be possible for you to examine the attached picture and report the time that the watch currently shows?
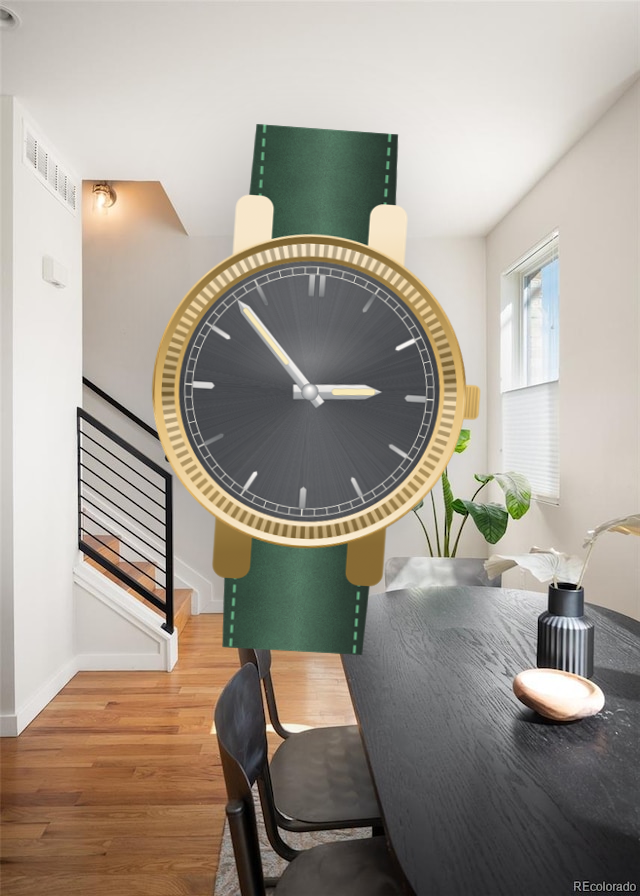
2:53
